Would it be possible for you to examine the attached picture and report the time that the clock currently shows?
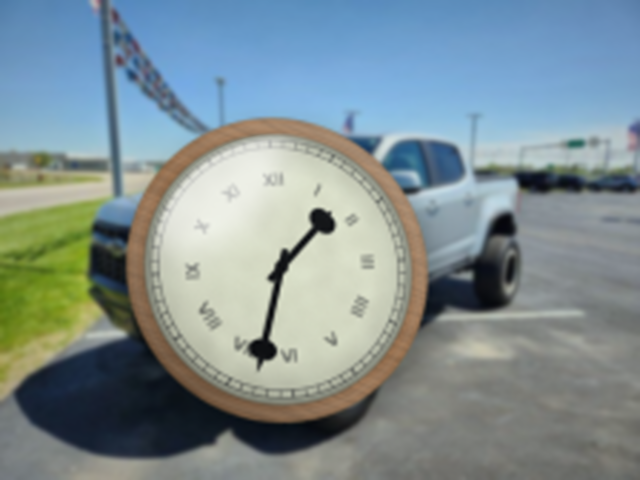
1:33
